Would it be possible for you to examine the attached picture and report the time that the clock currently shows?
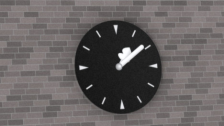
1:09
